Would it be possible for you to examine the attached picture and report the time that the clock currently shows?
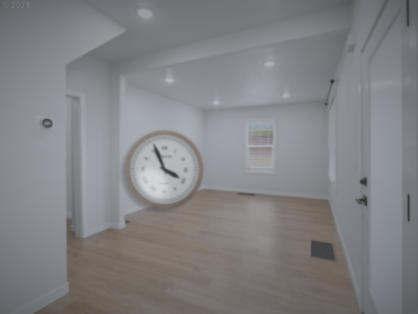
3:56
